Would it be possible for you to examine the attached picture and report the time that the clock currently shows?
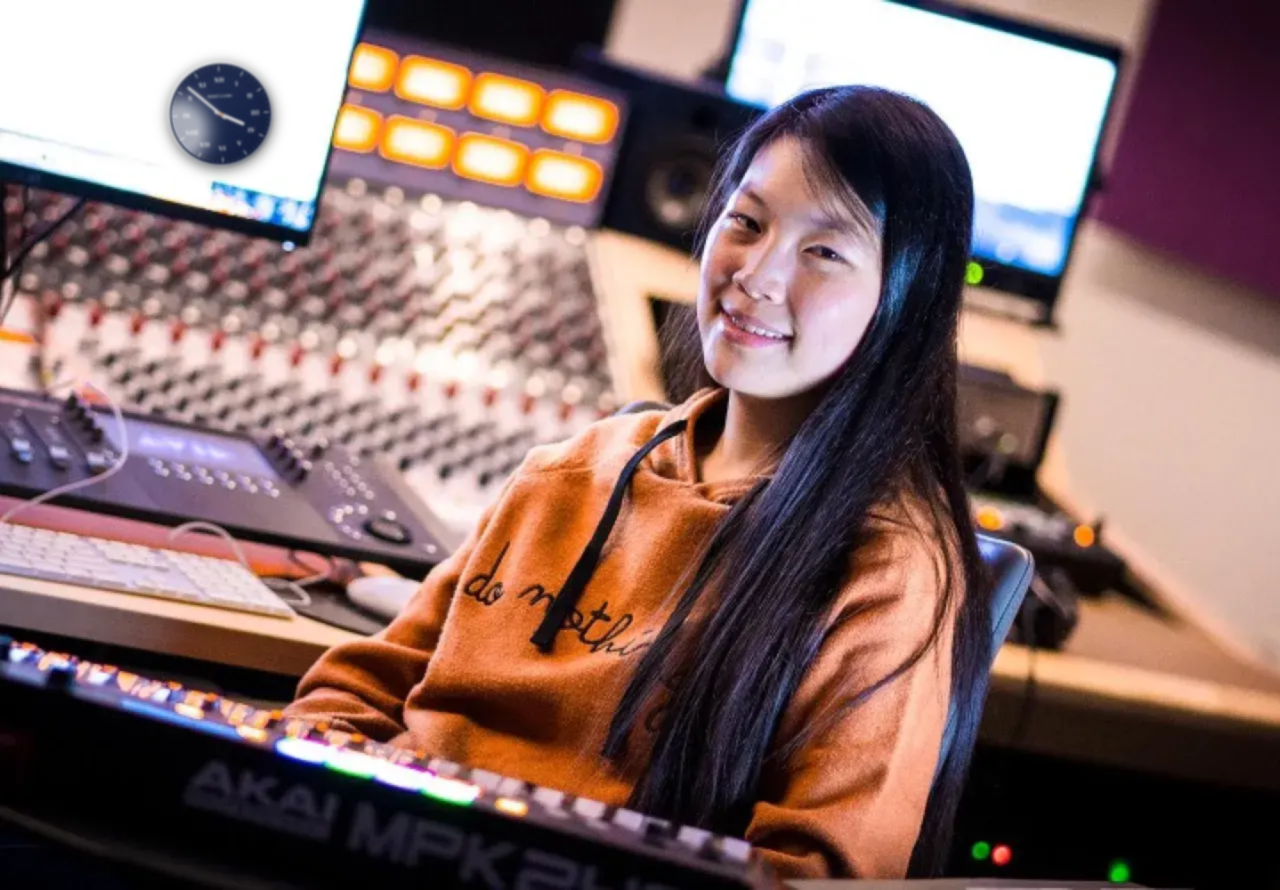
3:52
